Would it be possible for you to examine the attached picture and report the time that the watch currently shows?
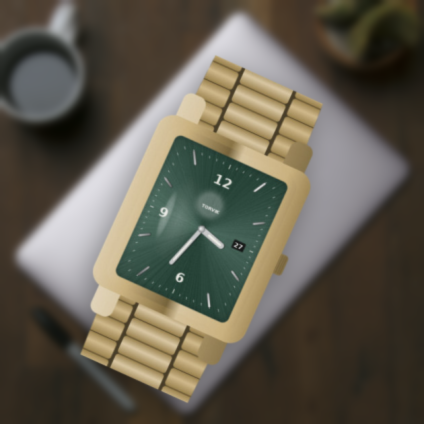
3:33
